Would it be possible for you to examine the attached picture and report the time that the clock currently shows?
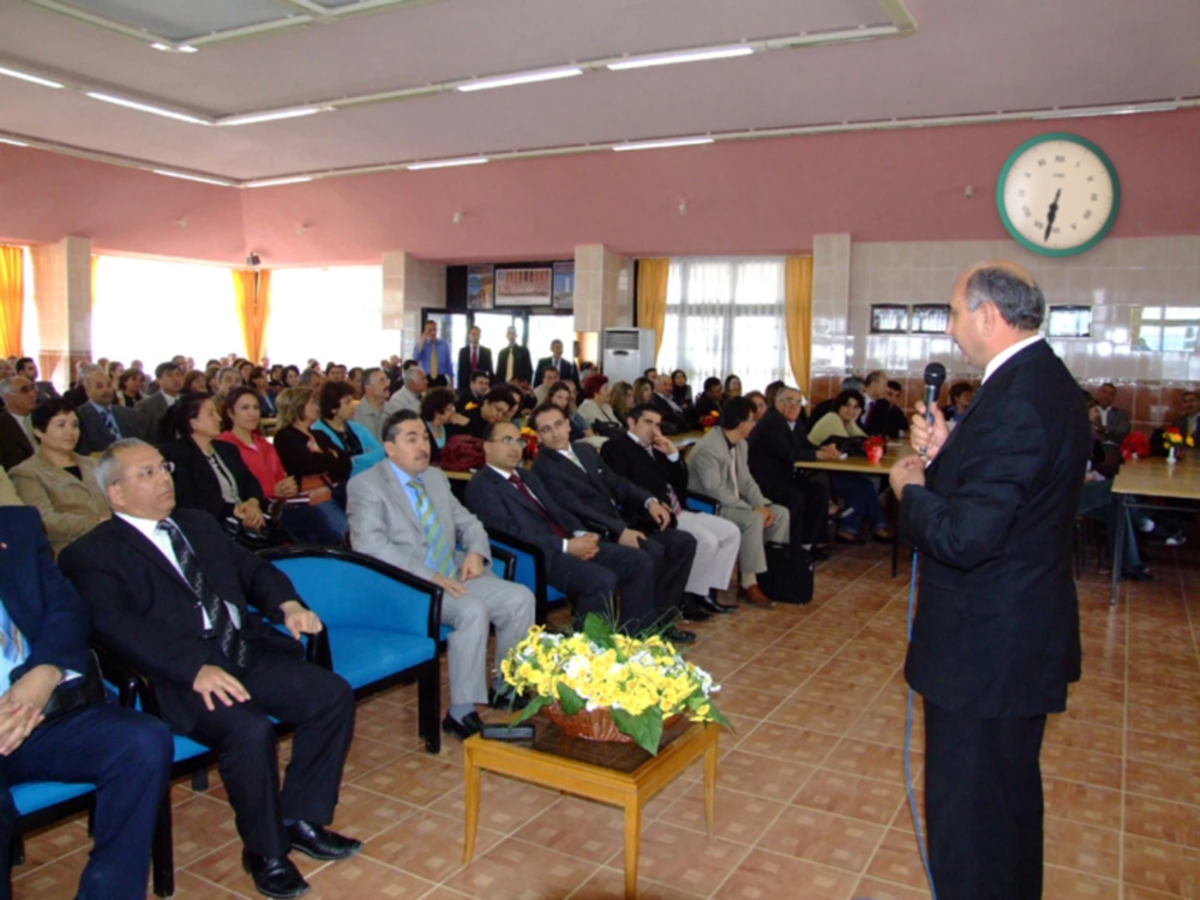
6:32
